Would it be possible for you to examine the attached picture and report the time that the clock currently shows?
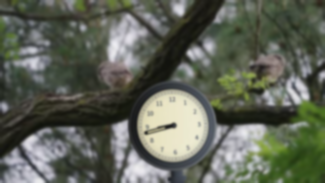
8:43
